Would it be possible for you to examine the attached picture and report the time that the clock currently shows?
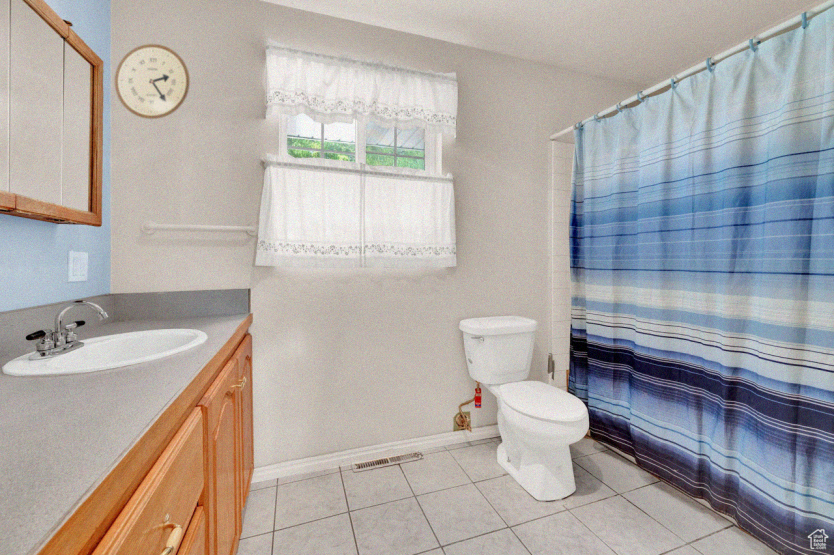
2:24
